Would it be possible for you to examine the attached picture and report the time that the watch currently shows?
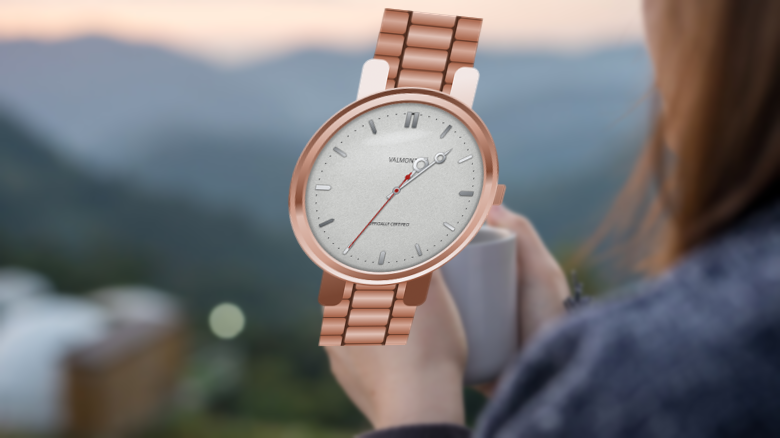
1:07:35
